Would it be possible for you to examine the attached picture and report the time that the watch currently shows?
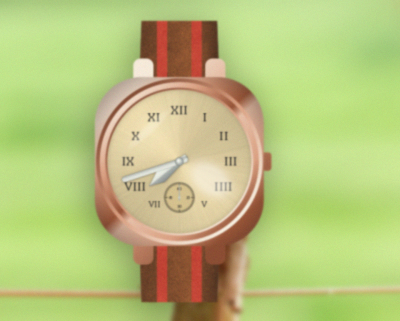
7:42
